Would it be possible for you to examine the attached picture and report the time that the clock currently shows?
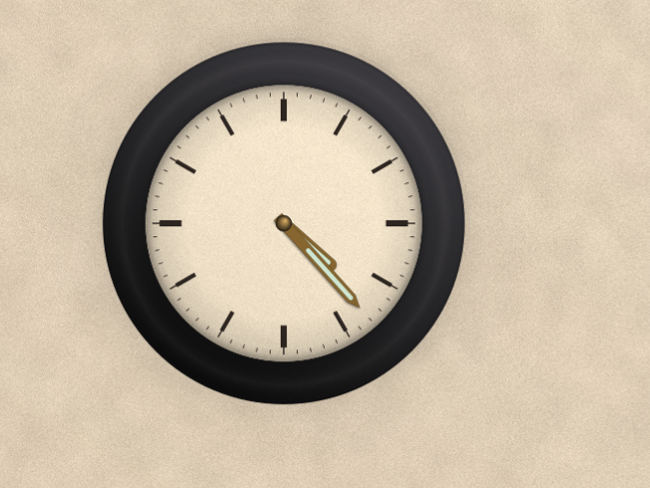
4:23
